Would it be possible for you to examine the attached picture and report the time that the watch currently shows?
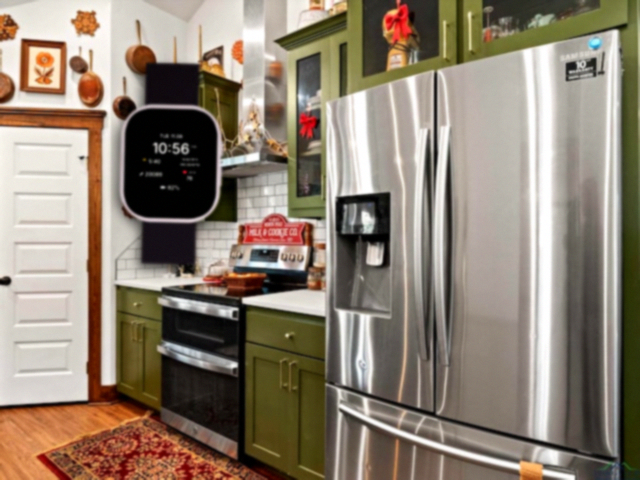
10:56
